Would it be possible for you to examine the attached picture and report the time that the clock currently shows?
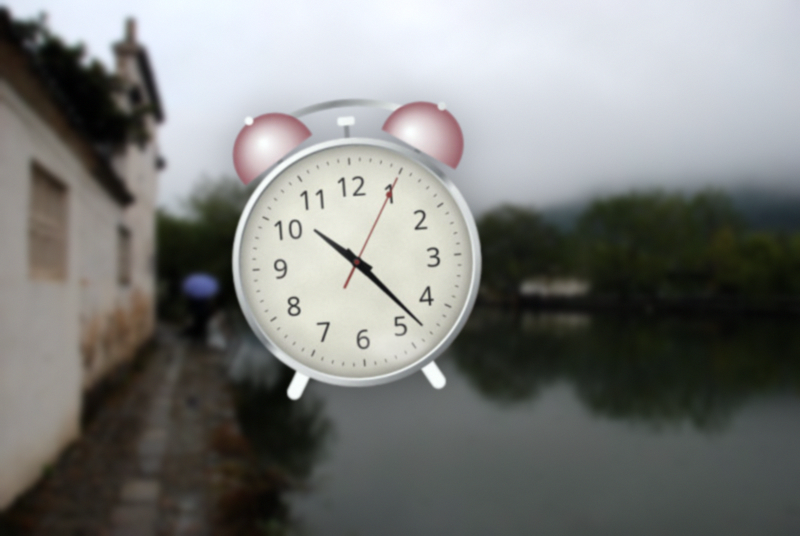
10:23:05
